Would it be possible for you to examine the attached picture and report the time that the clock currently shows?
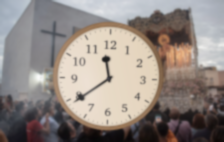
11:39
